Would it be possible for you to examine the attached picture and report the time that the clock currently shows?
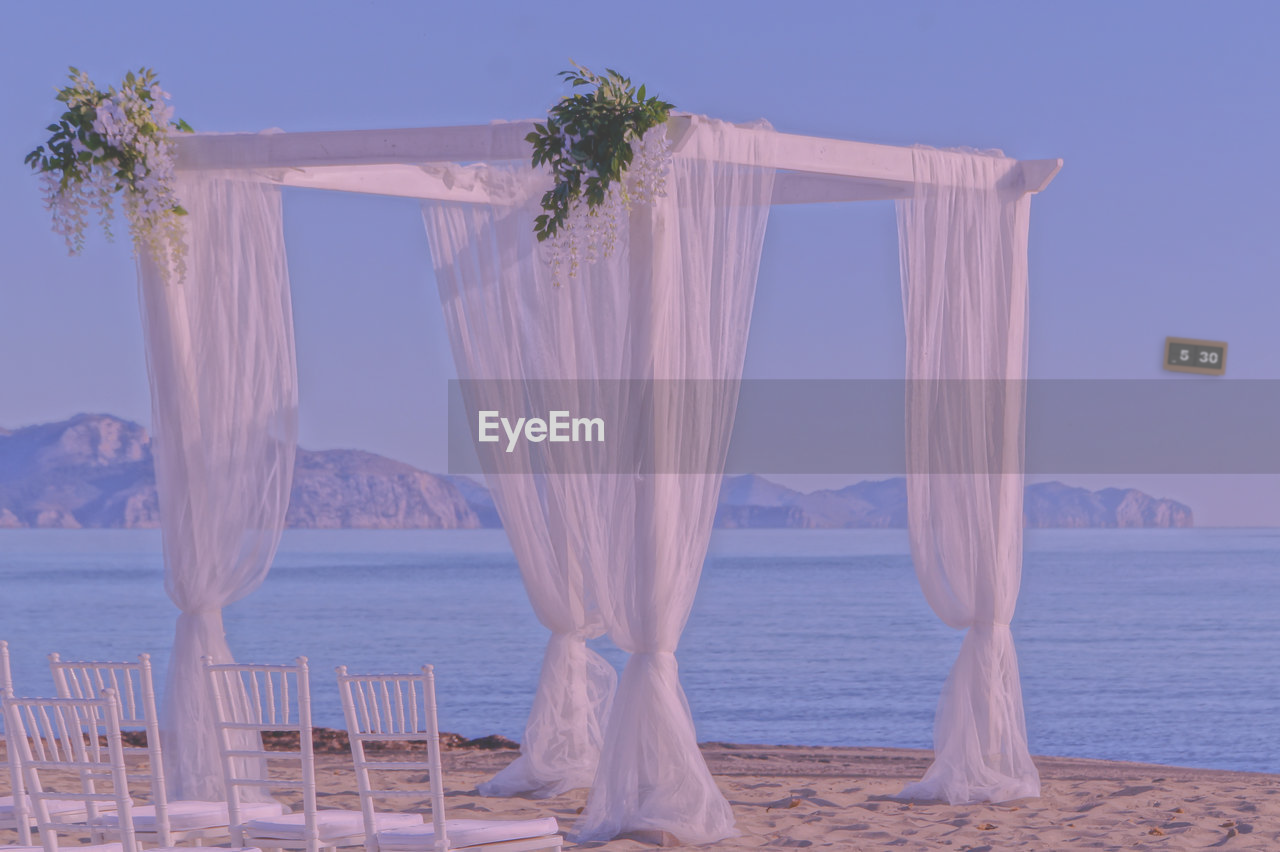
5:30
